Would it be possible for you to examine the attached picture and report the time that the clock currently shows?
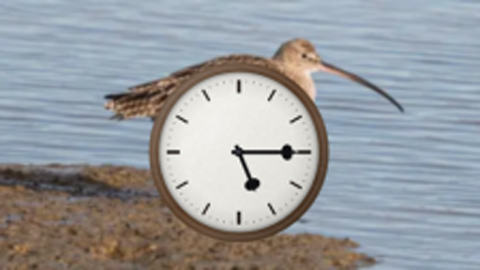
5:15
